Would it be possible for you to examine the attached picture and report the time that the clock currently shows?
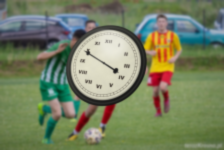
3:49
